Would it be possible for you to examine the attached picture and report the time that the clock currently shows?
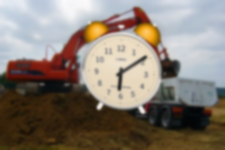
6:09
